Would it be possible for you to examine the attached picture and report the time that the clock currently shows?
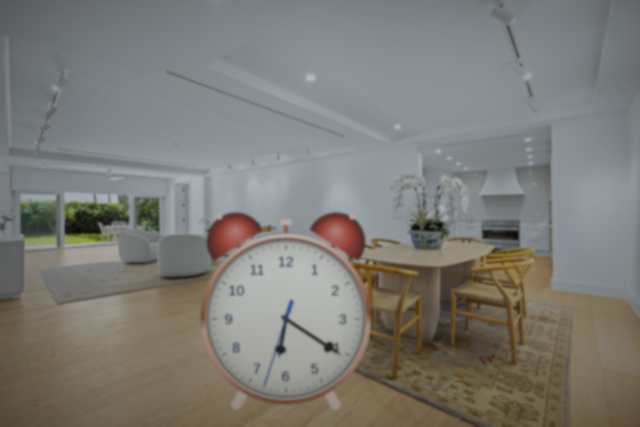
6:20:33
